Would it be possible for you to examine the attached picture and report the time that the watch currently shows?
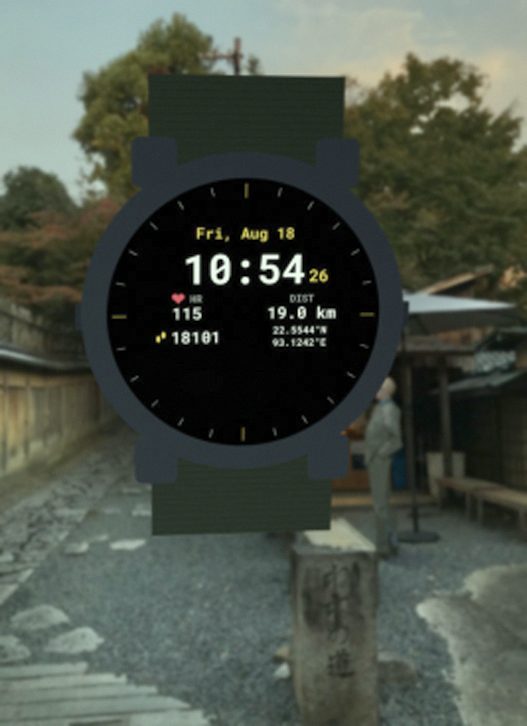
10:54:26
